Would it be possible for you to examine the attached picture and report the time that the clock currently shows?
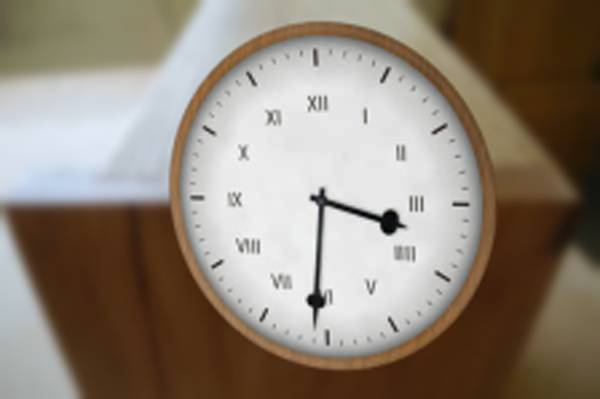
3:31
